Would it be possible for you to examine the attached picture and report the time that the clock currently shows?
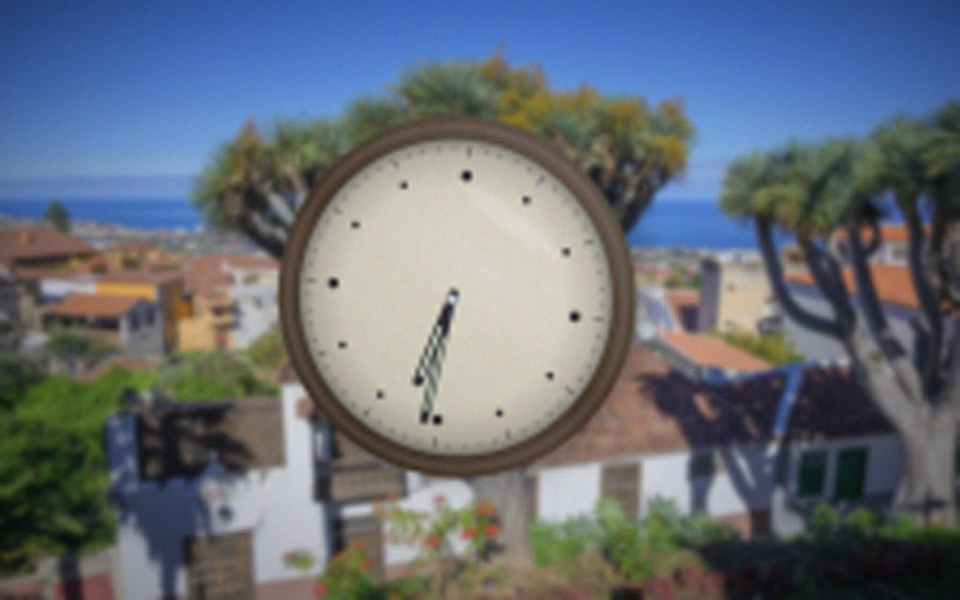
6:31
